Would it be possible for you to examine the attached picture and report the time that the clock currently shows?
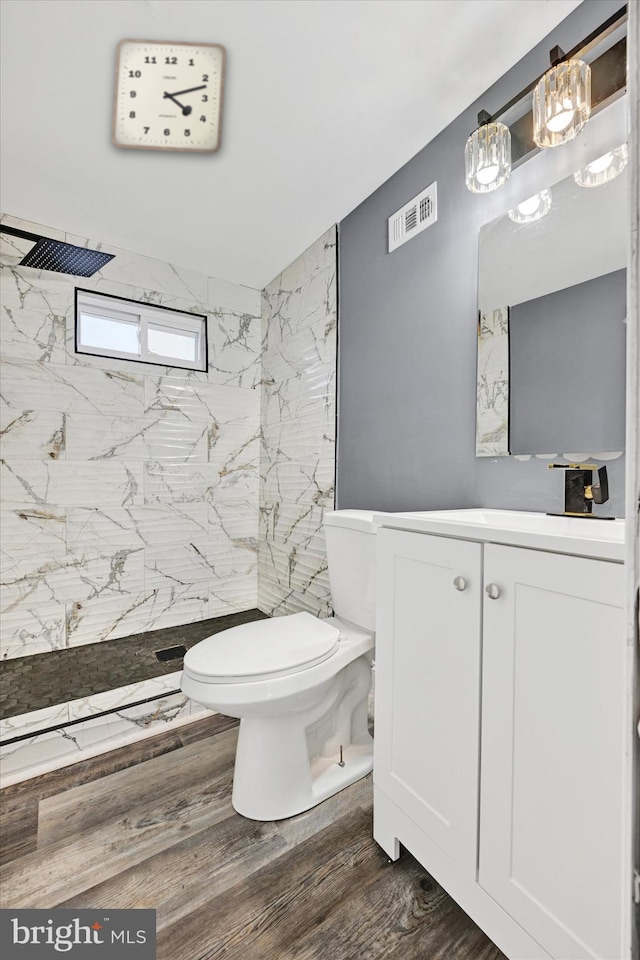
4:12
